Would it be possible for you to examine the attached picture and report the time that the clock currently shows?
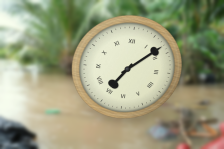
7:08
